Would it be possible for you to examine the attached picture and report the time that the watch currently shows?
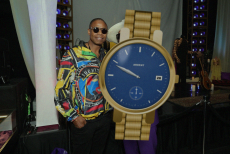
9:49
